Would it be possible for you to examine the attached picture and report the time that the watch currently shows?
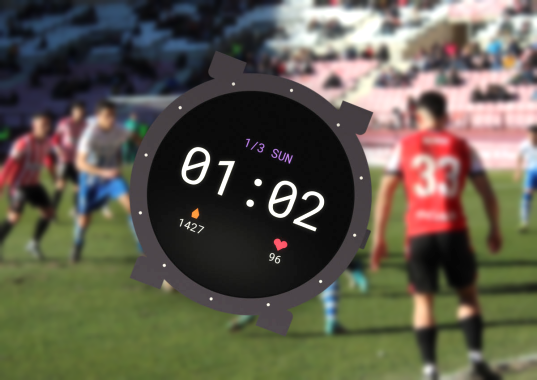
1:02
